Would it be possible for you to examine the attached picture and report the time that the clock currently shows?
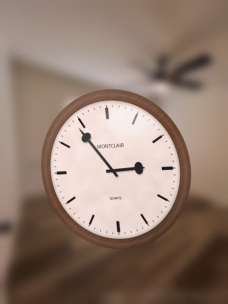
2:54
